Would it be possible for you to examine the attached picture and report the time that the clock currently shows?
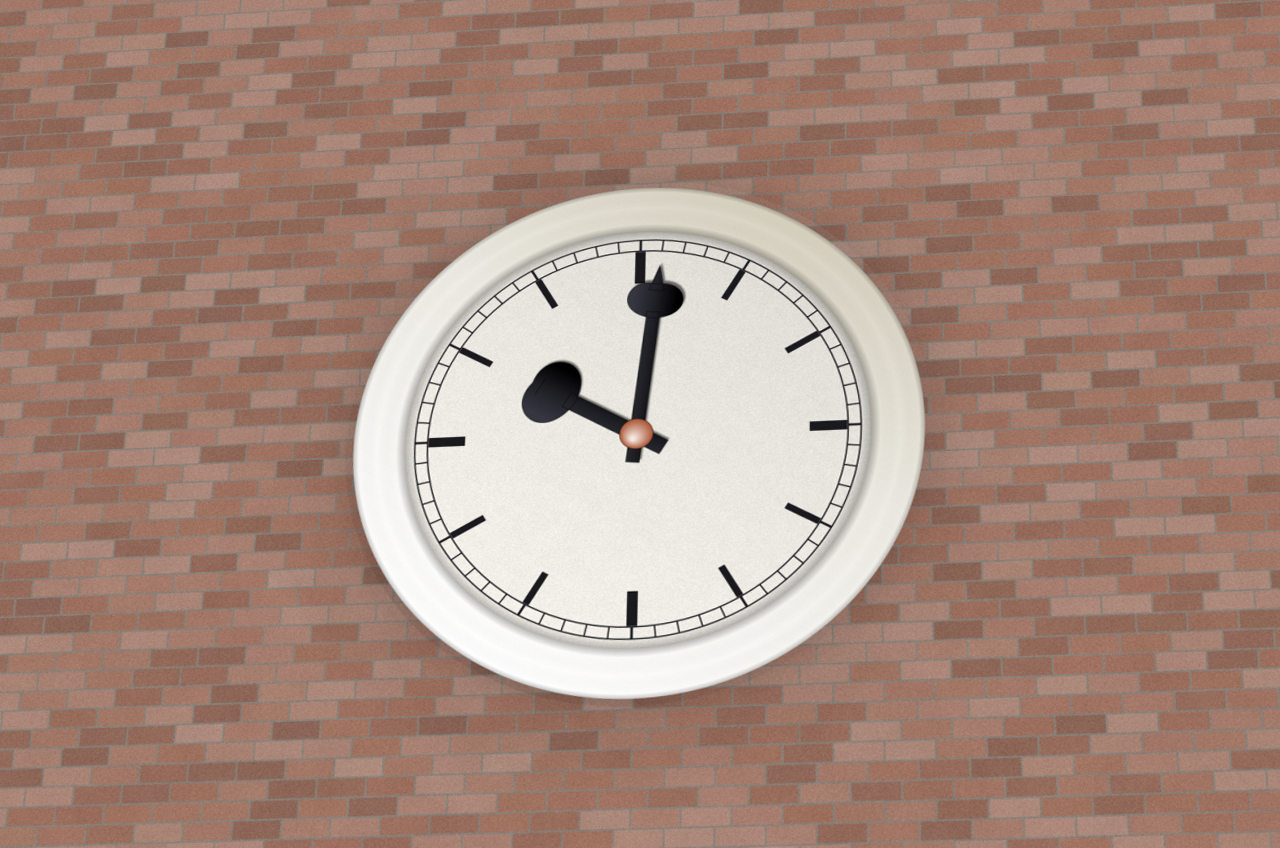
10:01
